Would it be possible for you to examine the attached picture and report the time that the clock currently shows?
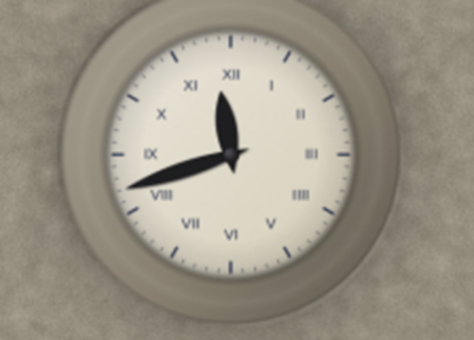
11:42
